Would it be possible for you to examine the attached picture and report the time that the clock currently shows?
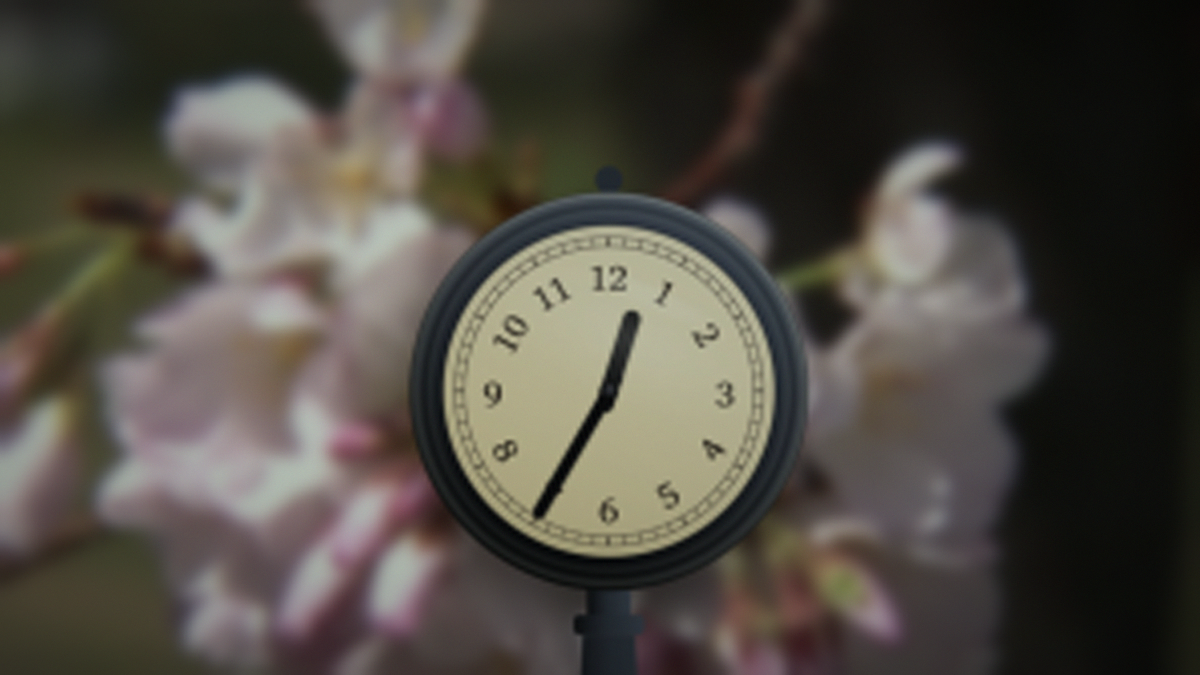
12:35
